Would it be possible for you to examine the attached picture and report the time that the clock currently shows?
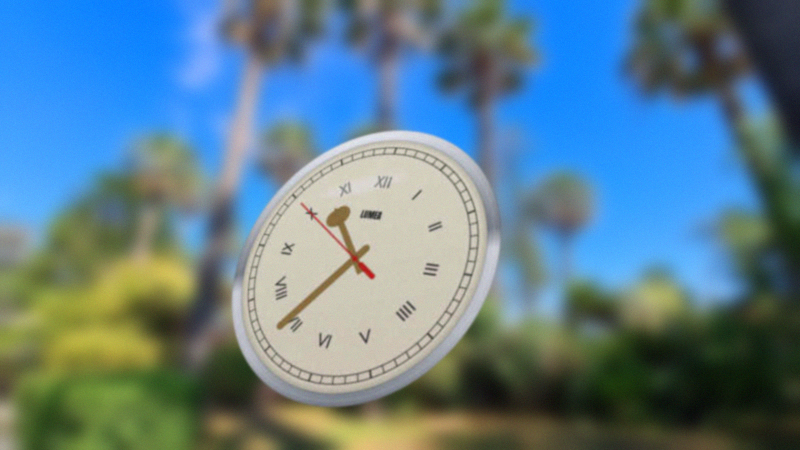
10:35:50
